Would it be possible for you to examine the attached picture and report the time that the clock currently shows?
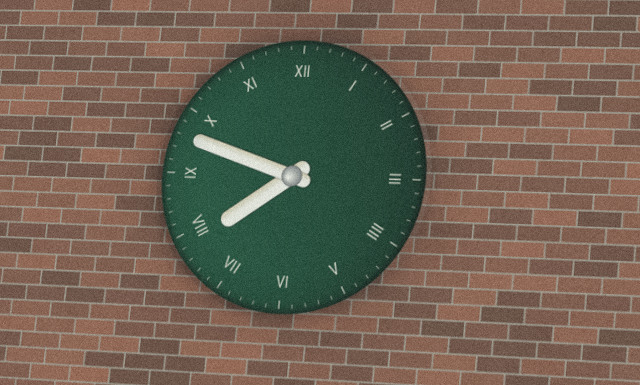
7:48
